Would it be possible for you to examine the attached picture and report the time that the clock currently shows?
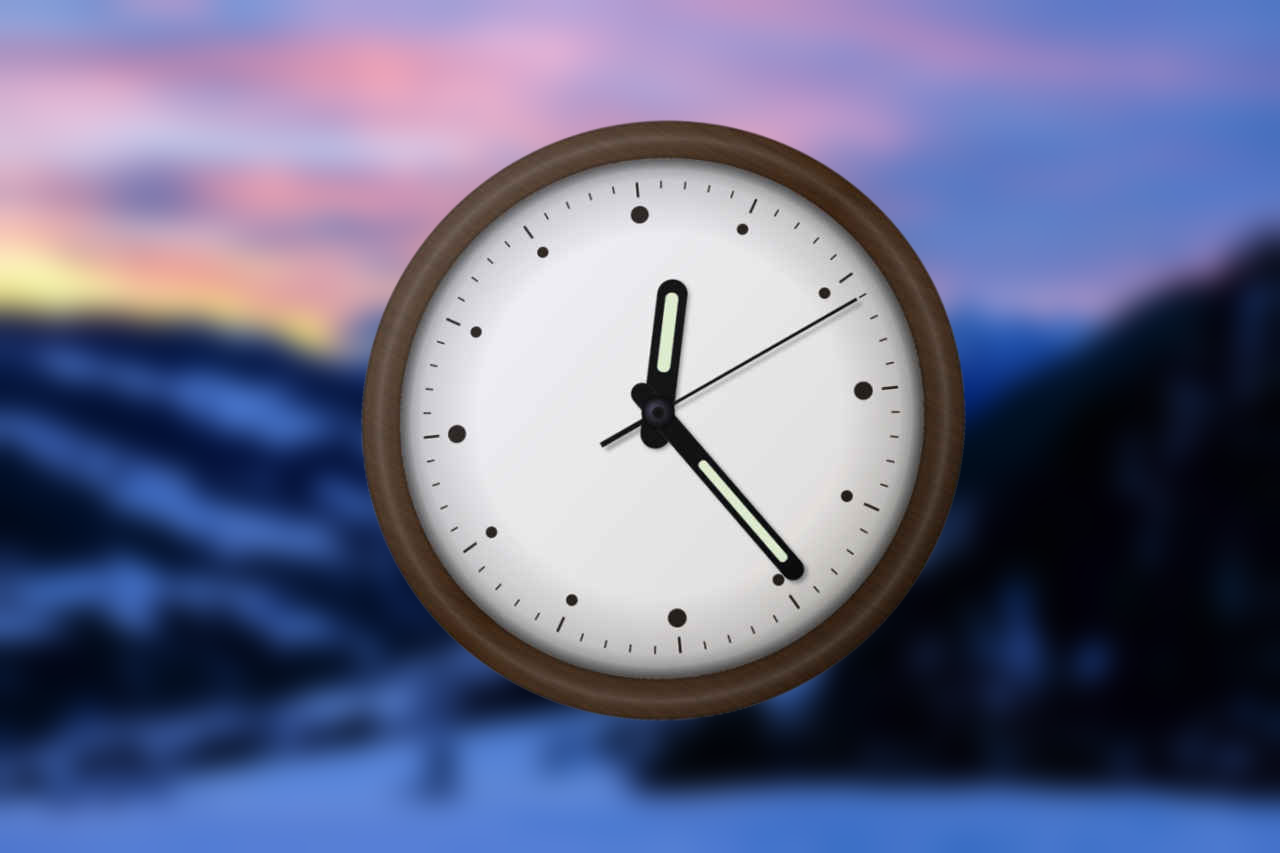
12:24:11
